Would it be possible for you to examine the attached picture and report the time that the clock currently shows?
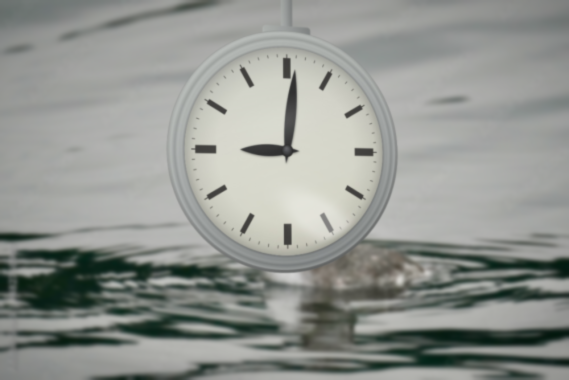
9:01
